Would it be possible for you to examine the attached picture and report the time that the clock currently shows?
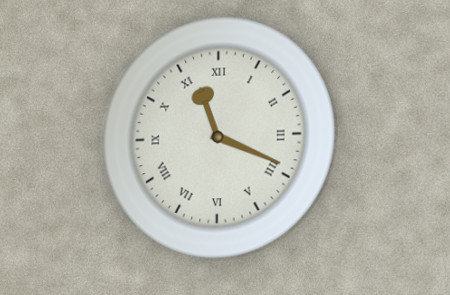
11:19
